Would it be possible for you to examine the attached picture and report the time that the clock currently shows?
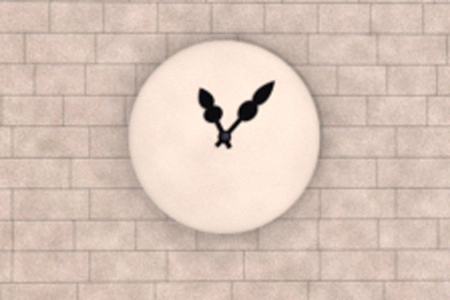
11:07
